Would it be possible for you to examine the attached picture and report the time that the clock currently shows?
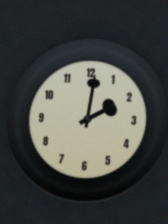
2:01
